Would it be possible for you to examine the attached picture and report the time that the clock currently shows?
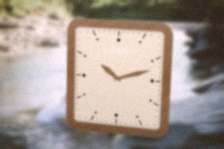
10:12
